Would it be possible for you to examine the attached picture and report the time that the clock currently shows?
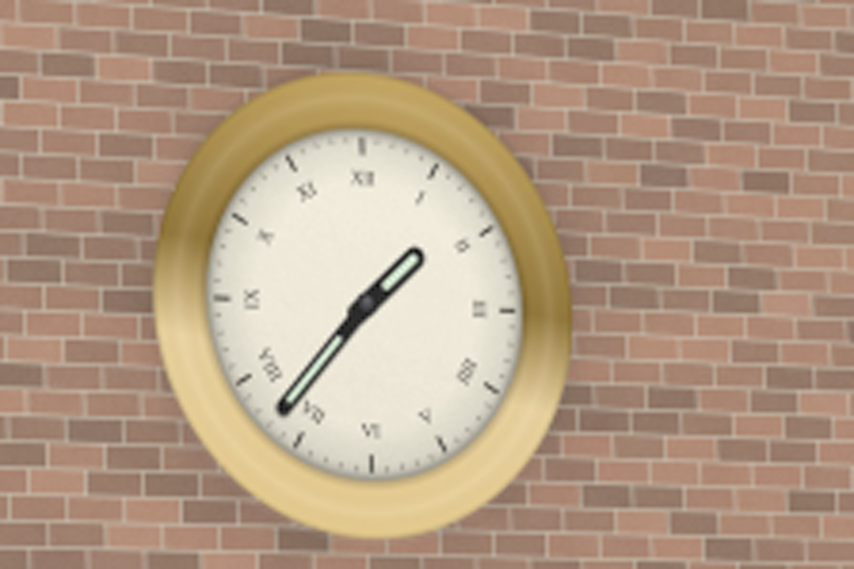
1:37
